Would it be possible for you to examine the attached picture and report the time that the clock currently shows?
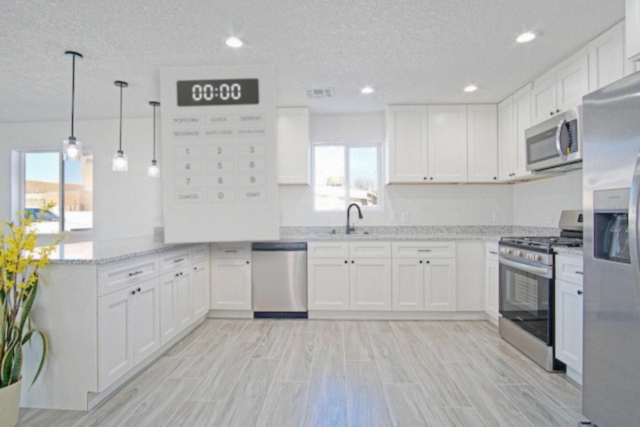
0:00
